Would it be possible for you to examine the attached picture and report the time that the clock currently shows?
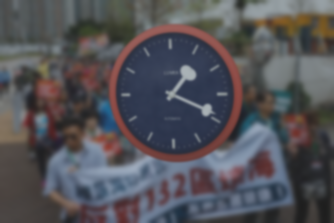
1:19
